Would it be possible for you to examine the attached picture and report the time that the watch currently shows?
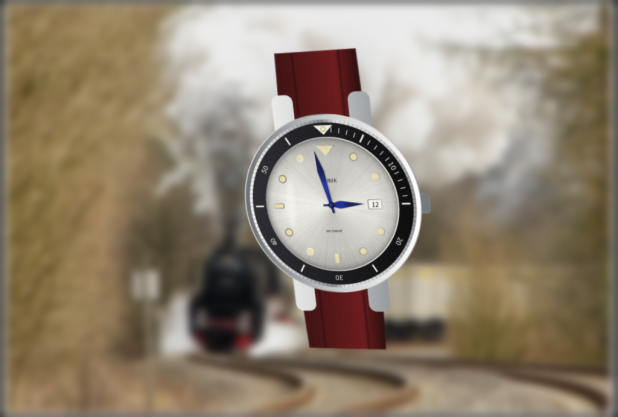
2:58
